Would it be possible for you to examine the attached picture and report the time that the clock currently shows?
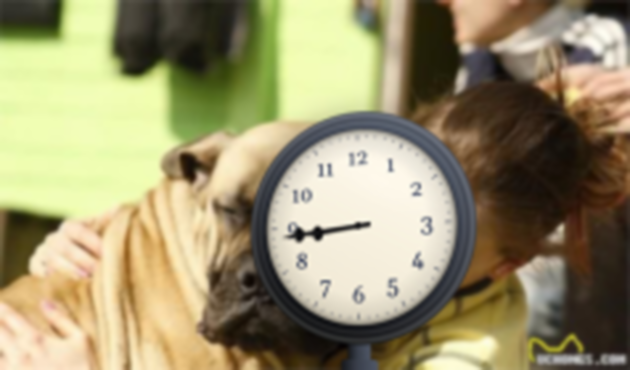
8:44
